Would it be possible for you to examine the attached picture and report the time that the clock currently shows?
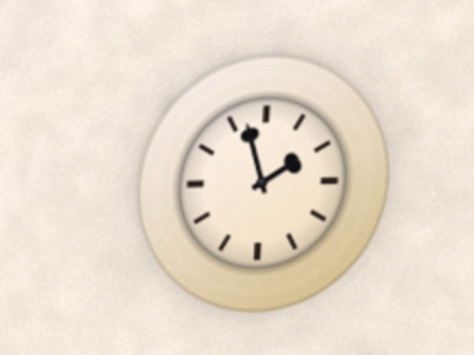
1:57
